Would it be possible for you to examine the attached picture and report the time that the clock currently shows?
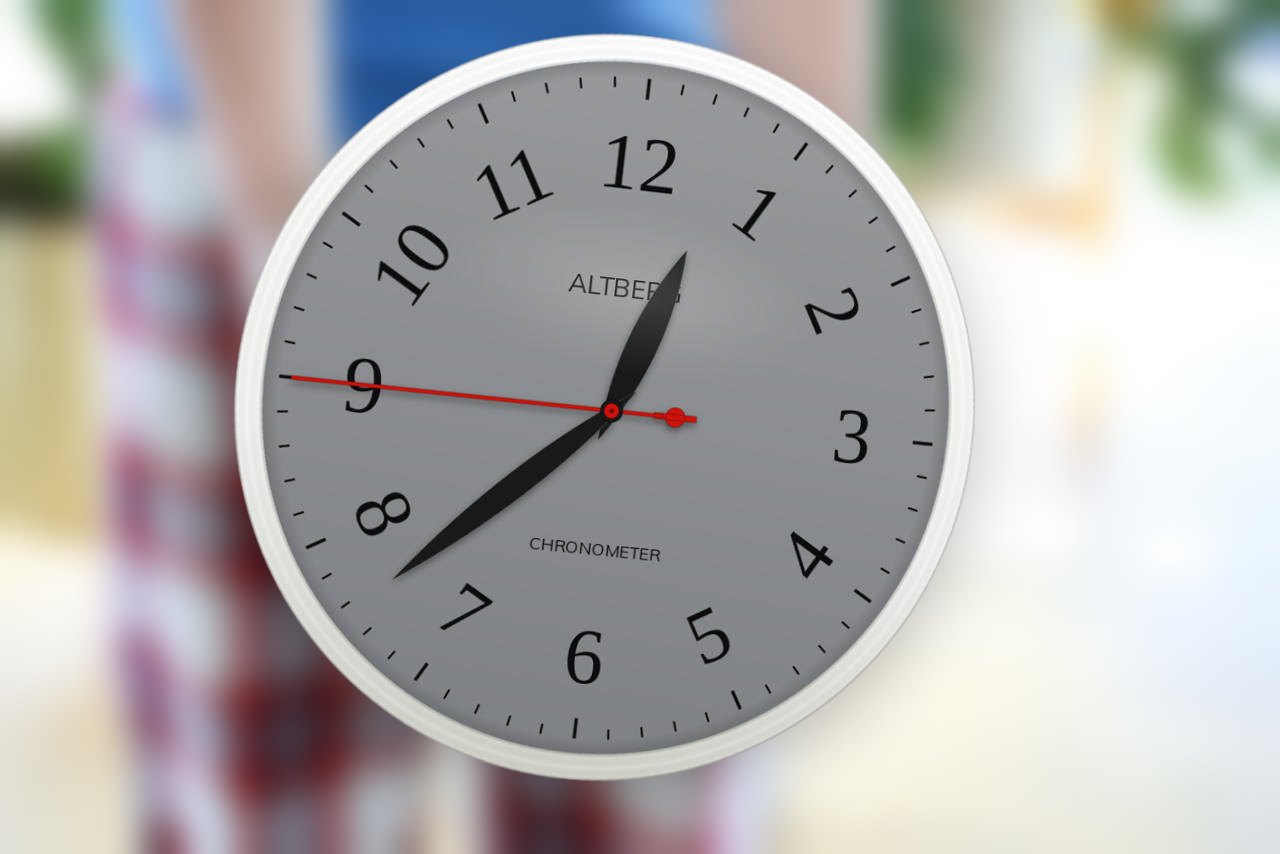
12:37:45
